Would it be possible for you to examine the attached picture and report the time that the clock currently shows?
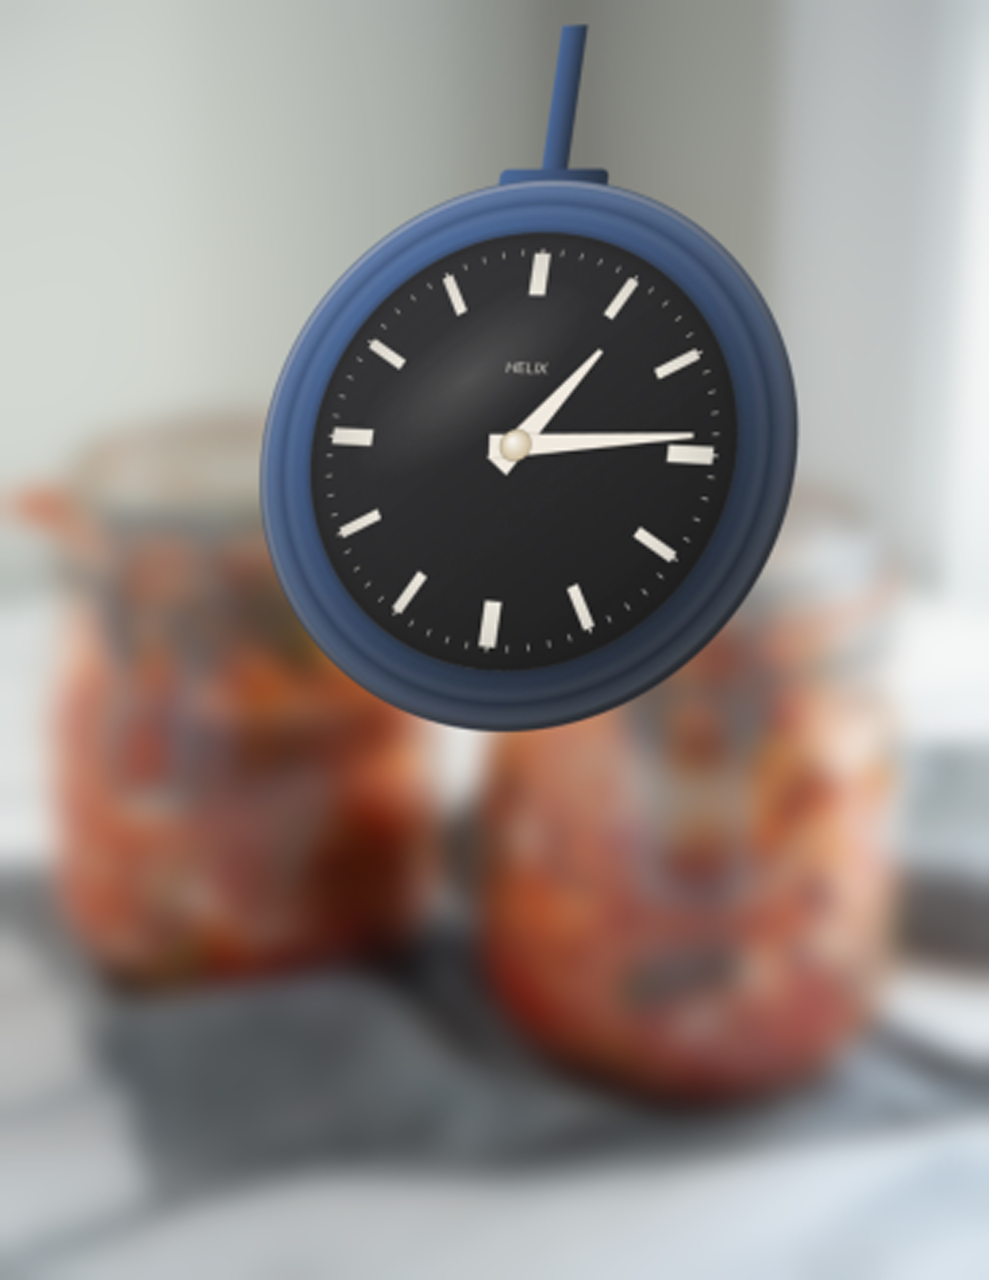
1:14
